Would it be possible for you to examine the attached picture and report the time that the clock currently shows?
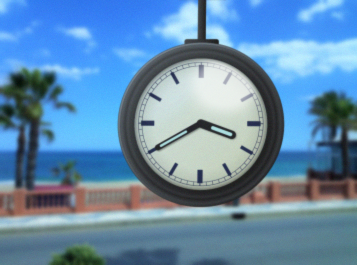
3:40
